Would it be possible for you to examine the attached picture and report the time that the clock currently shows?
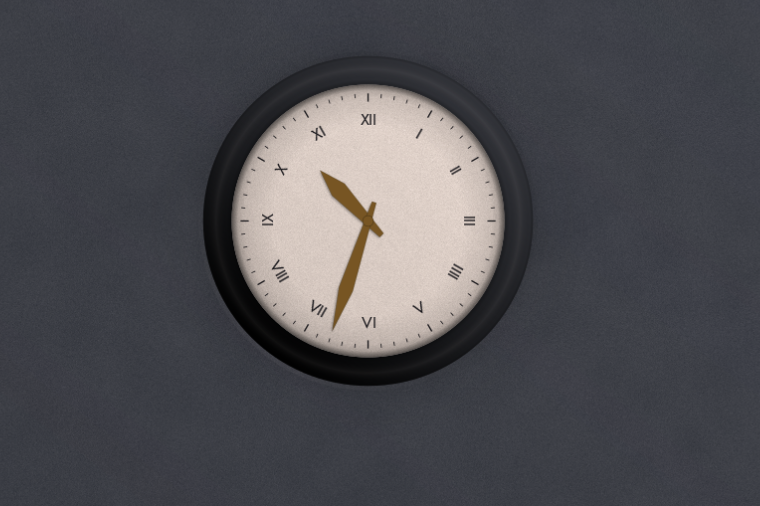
10:33
